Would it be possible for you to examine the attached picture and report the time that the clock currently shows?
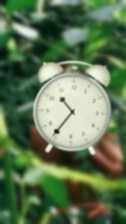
10:36
